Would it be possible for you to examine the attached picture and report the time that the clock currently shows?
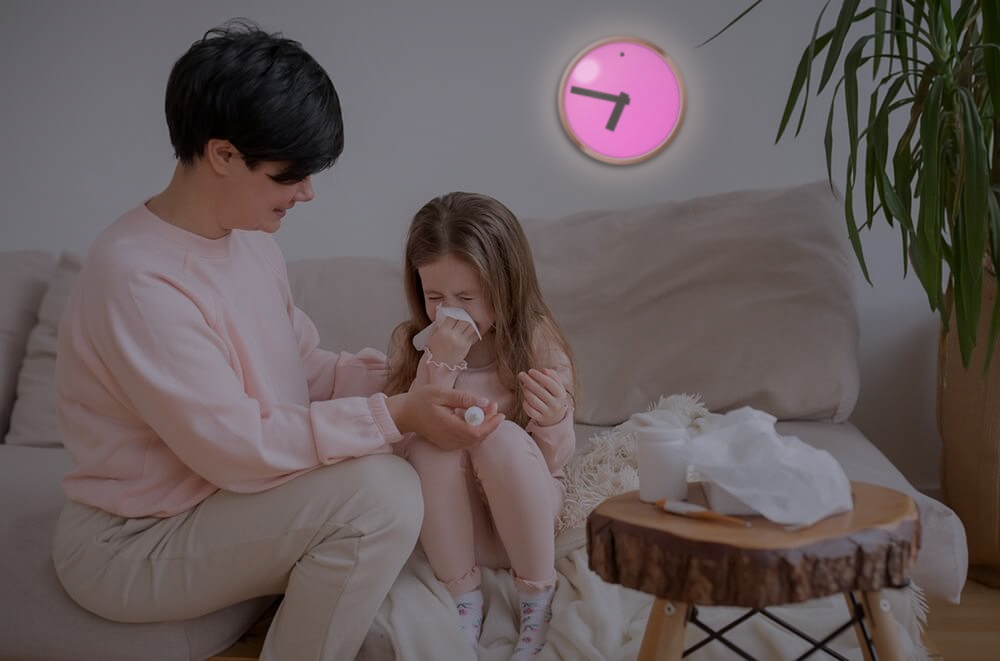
6:47
